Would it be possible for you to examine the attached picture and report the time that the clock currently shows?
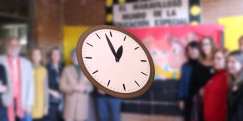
12:58
